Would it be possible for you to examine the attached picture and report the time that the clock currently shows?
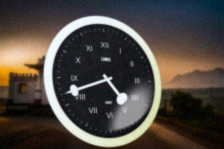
4:42
